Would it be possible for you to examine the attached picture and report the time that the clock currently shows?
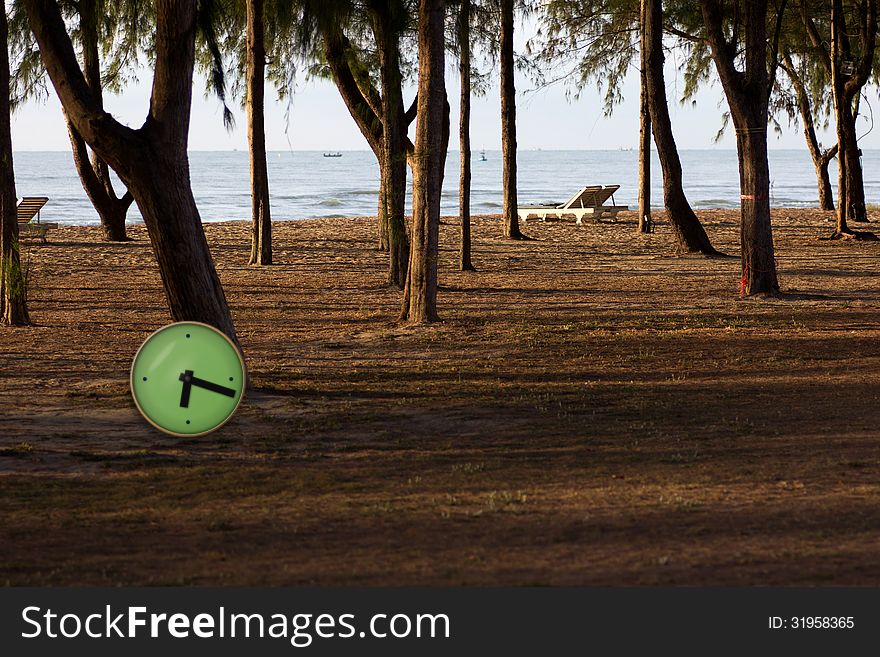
6:18
